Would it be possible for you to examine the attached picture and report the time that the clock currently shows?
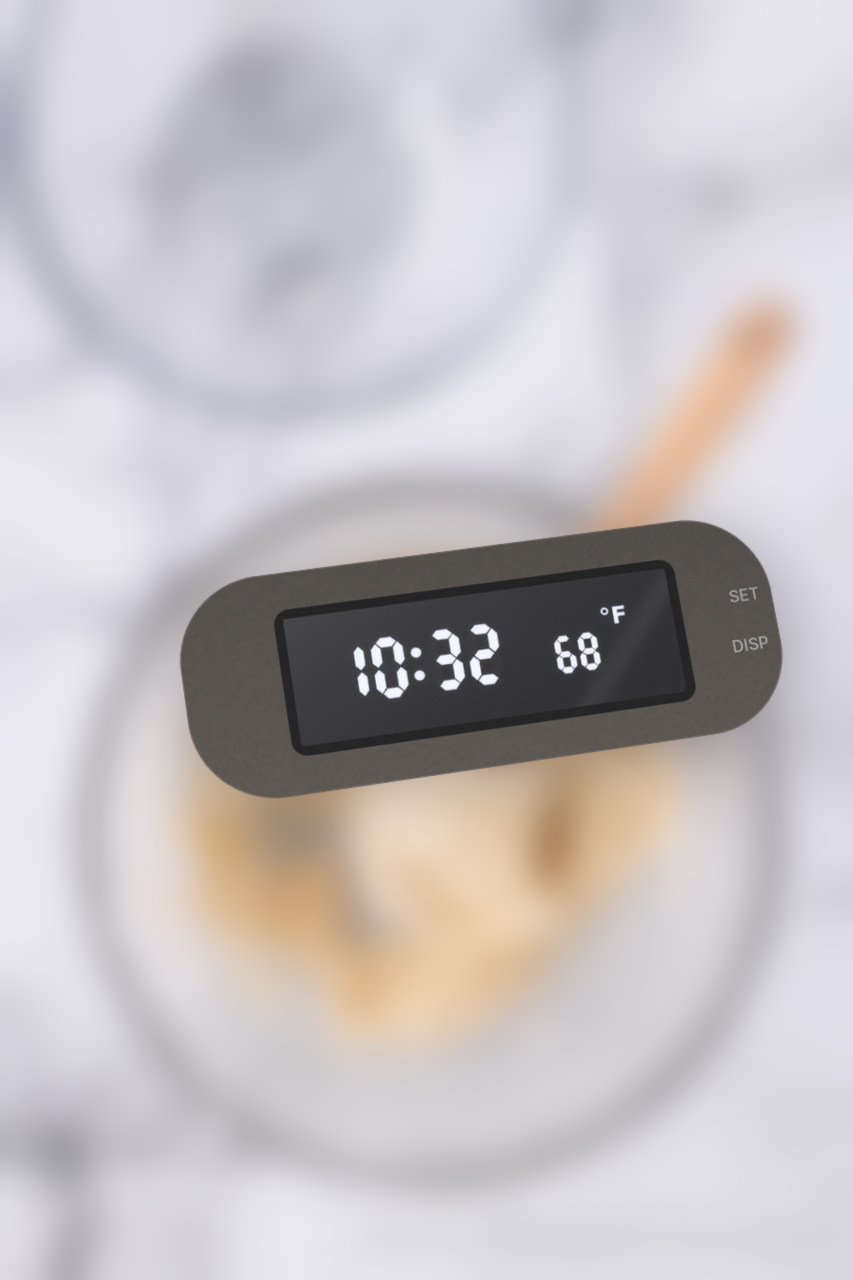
10:32
